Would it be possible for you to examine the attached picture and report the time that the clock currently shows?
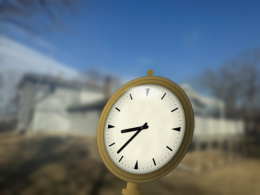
8:37
